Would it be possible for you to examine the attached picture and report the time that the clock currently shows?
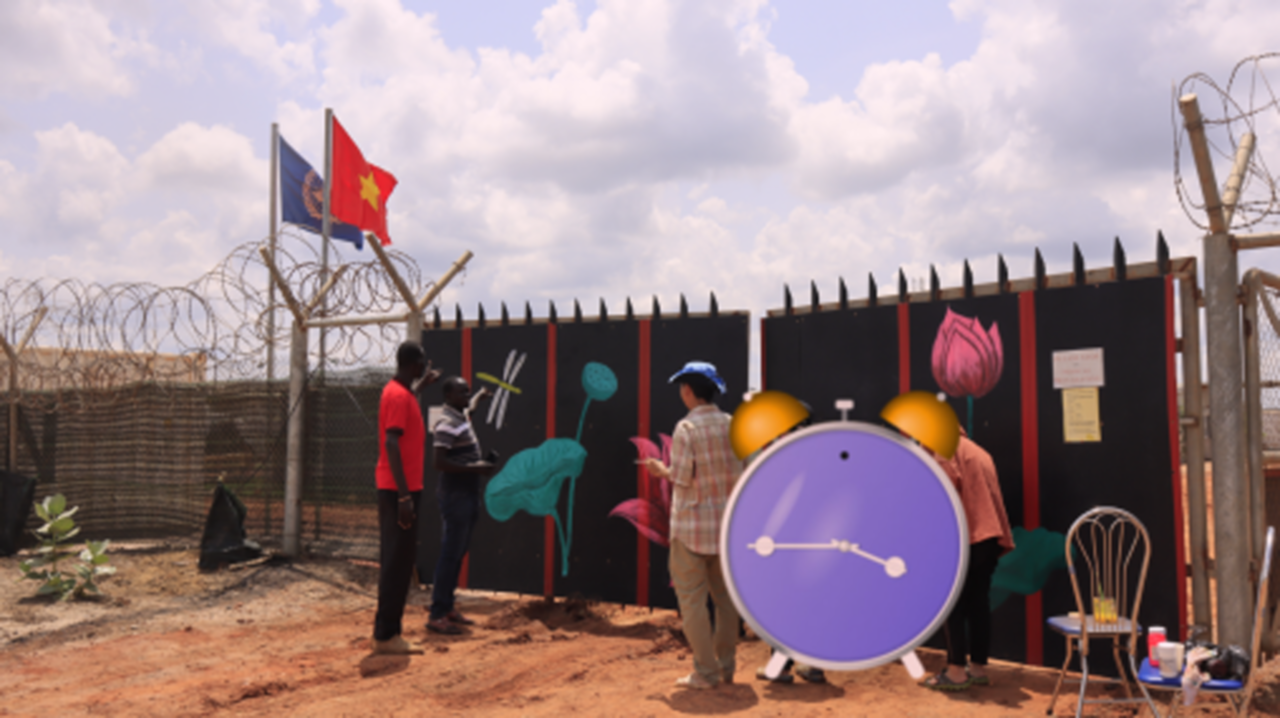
3:45
